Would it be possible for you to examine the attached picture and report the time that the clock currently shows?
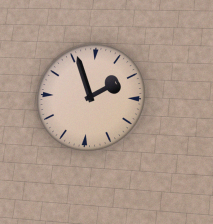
1:56
